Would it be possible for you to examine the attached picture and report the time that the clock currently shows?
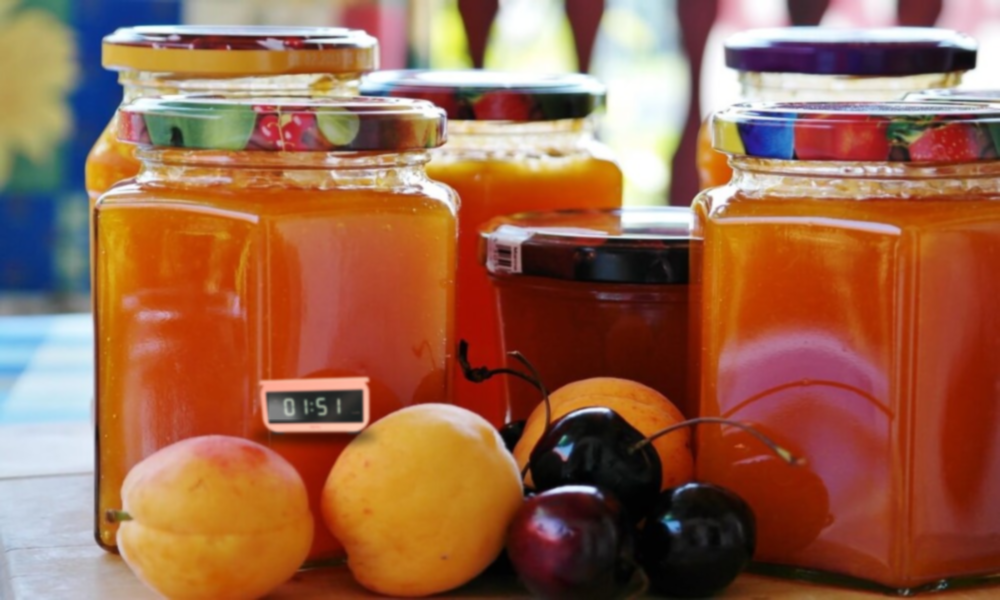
1:51
